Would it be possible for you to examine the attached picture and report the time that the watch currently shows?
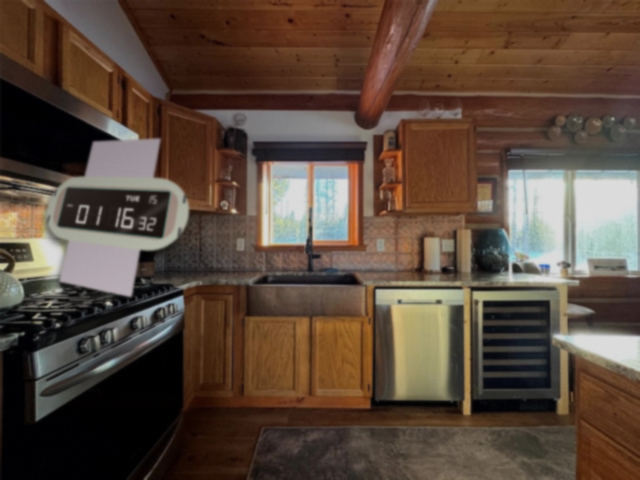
1:16
